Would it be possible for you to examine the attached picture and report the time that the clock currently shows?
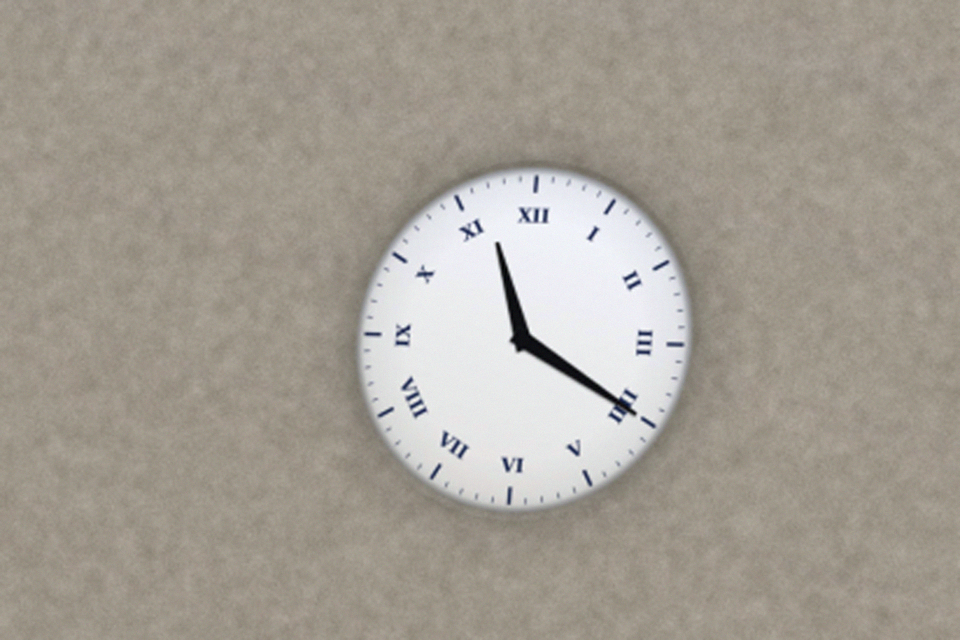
11:20
